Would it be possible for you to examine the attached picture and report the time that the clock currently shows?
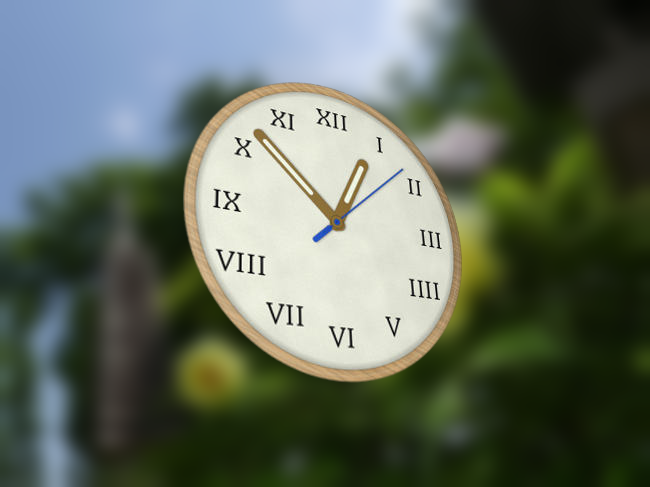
12:52:08
